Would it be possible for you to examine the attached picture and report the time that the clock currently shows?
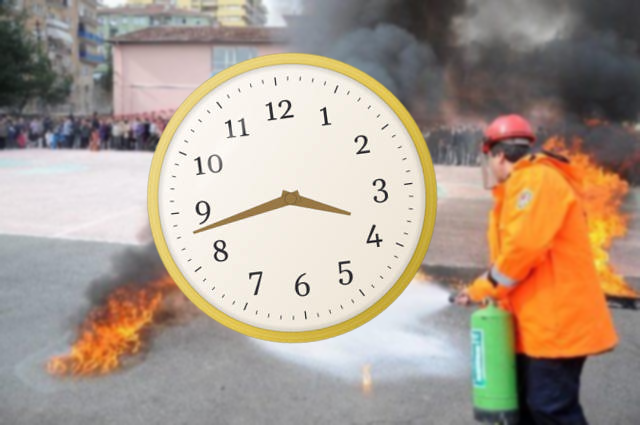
3:43
